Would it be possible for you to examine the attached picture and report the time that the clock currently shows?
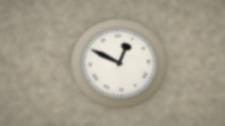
12:50
